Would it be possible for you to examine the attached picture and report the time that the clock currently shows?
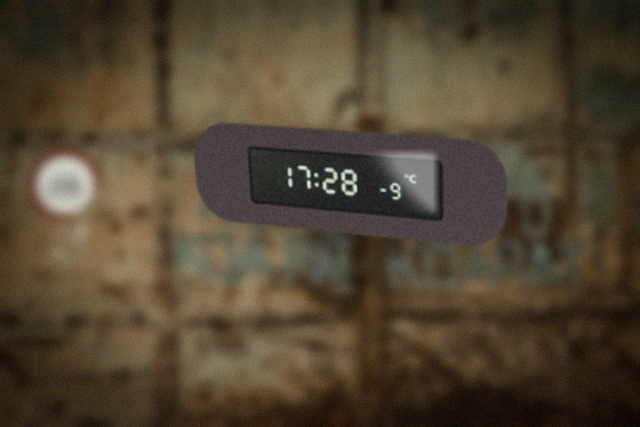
17:28
